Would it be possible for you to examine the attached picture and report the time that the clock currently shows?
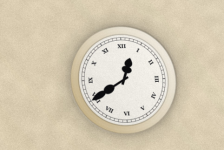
12:40
